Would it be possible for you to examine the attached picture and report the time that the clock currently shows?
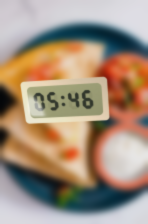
5:46
